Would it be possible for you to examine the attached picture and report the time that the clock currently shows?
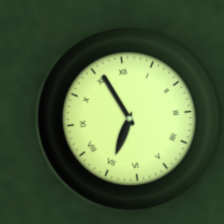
6:56
